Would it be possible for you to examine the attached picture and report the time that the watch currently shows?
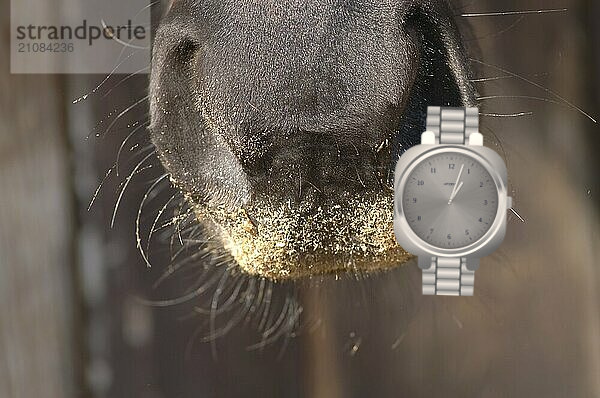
1:03
